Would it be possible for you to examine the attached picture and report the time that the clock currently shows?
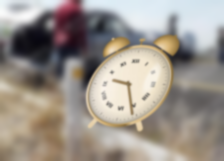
9:26
